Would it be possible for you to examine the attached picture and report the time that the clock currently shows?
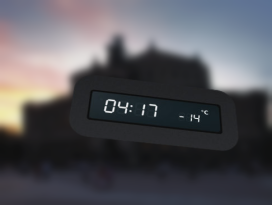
4:17
